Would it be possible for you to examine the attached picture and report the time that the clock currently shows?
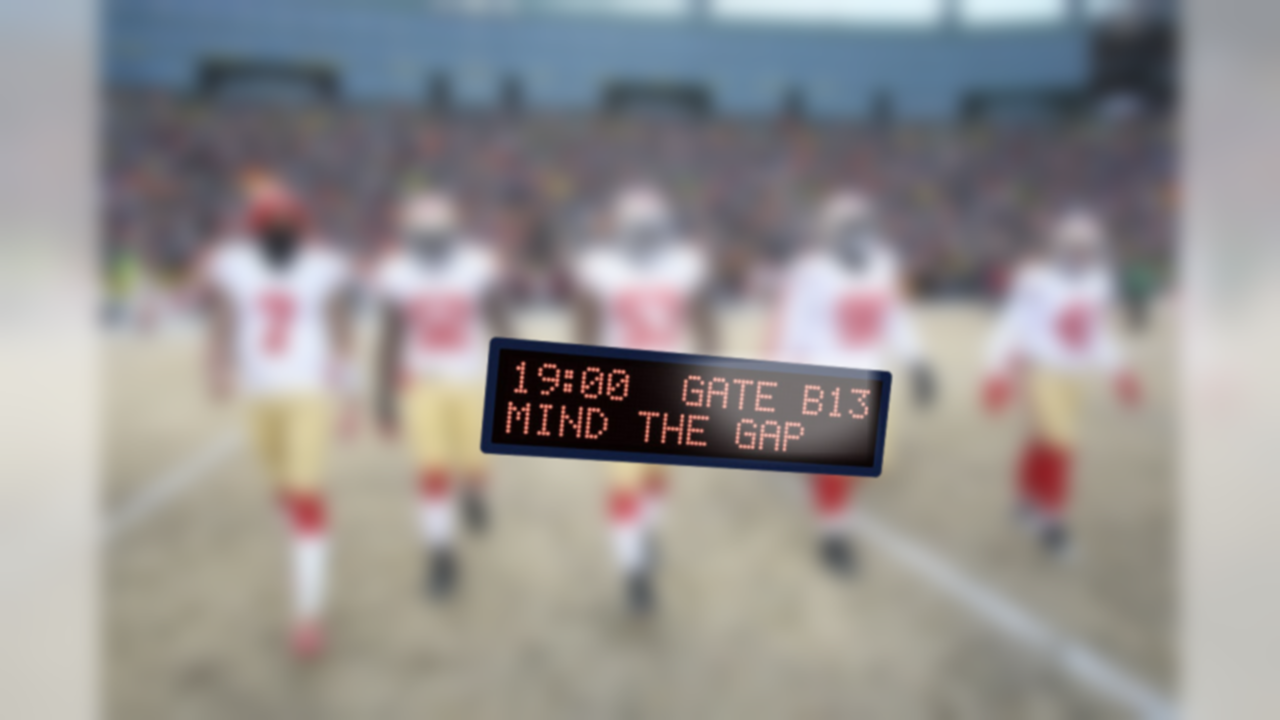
19:00
